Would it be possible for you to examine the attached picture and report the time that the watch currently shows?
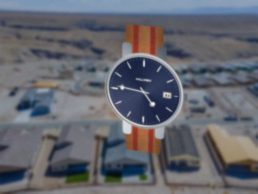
4:46
